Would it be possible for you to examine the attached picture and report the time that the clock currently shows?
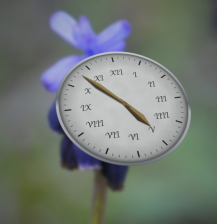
4:53
